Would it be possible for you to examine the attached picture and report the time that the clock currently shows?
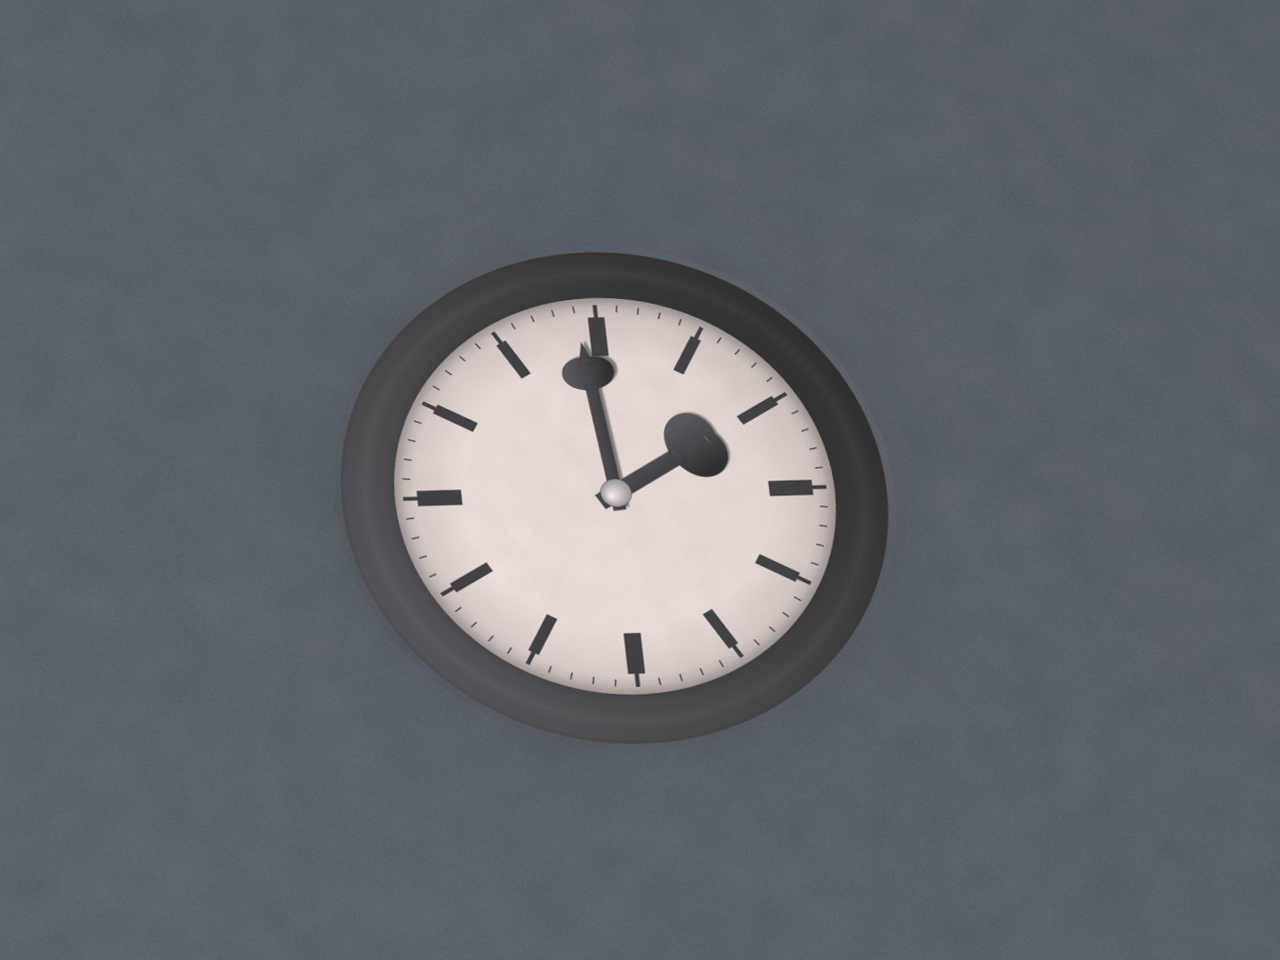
1:59
